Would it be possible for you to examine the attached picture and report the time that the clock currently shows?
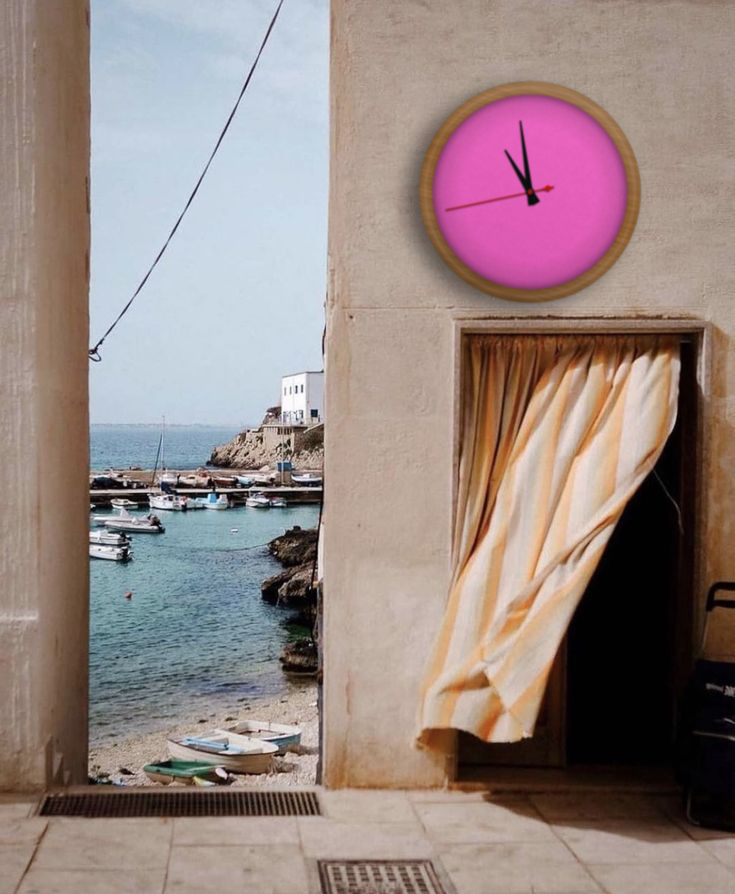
10:58:43
